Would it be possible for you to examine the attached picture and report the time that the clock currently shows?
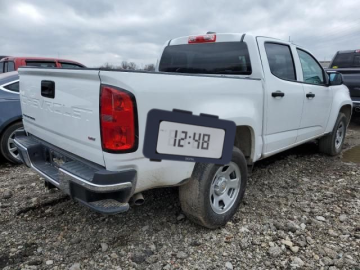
12:48
